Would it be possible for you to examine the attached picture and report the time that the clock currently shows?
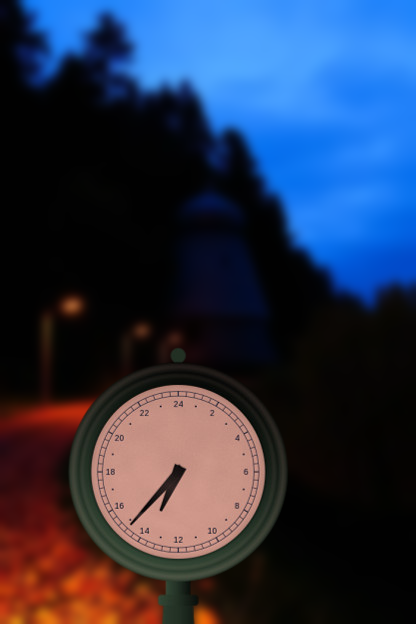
13:37
